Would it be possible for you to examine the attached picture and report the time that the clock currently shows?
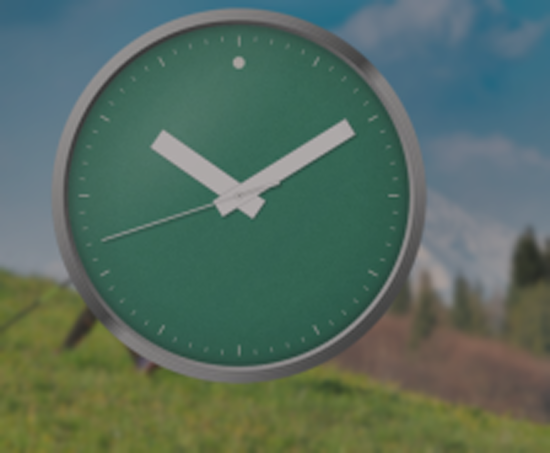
10:09:42
